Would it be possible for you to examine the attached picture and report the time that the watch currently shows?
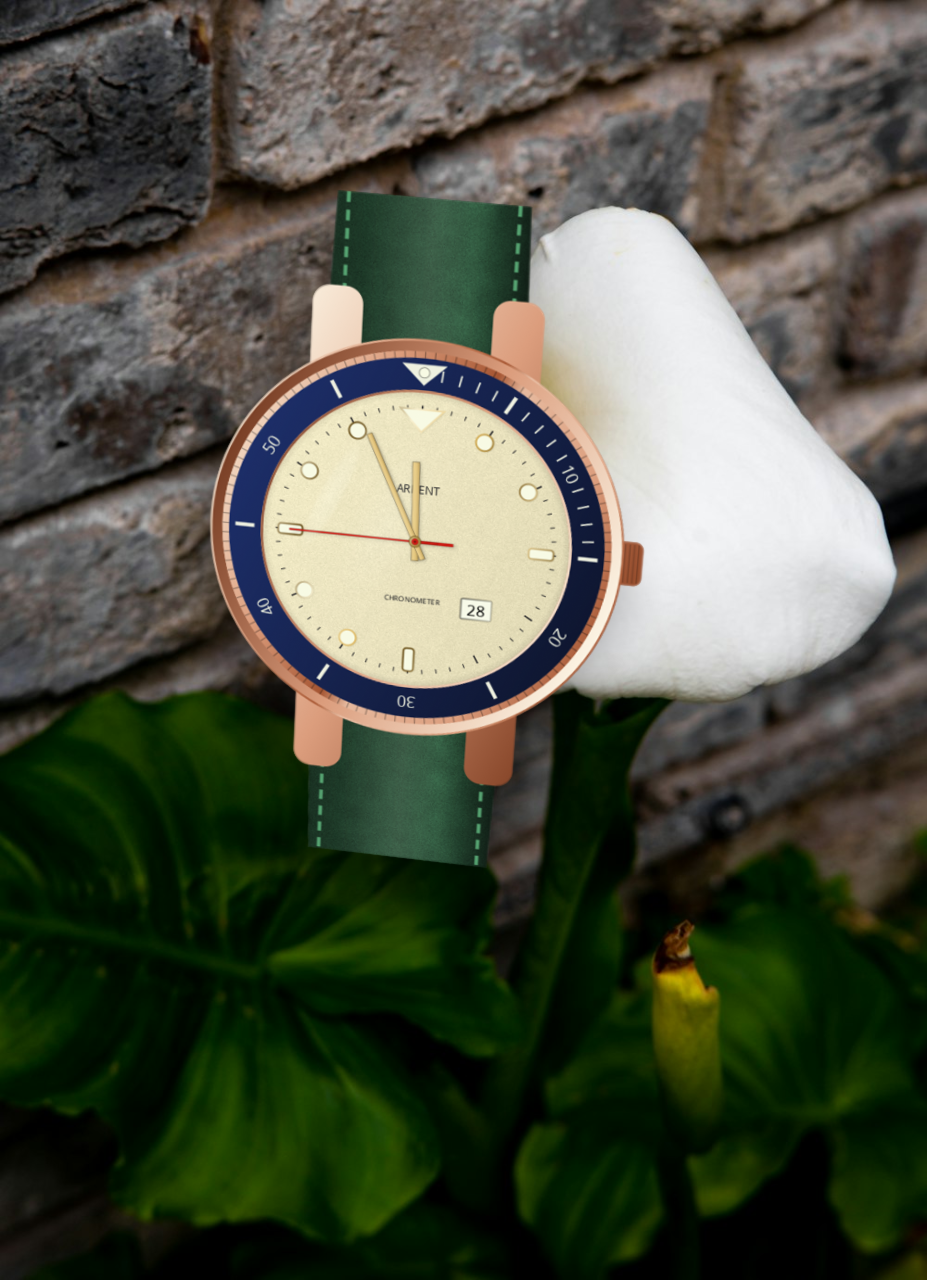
11:55:45
